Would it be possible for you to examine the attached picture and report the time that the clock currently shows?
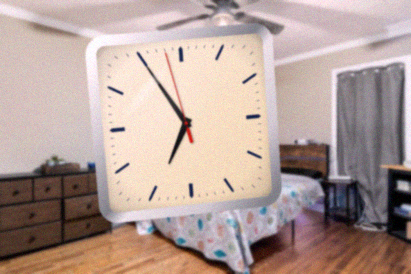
6:54:58
